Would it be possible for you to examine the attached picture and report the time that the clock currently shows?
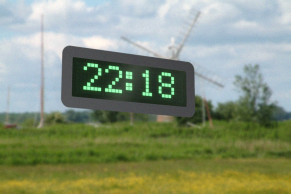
22:18
